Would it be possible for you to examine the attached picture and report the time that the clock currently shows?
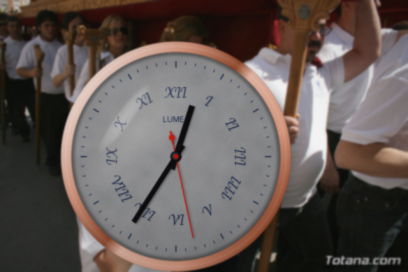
12:35:28
